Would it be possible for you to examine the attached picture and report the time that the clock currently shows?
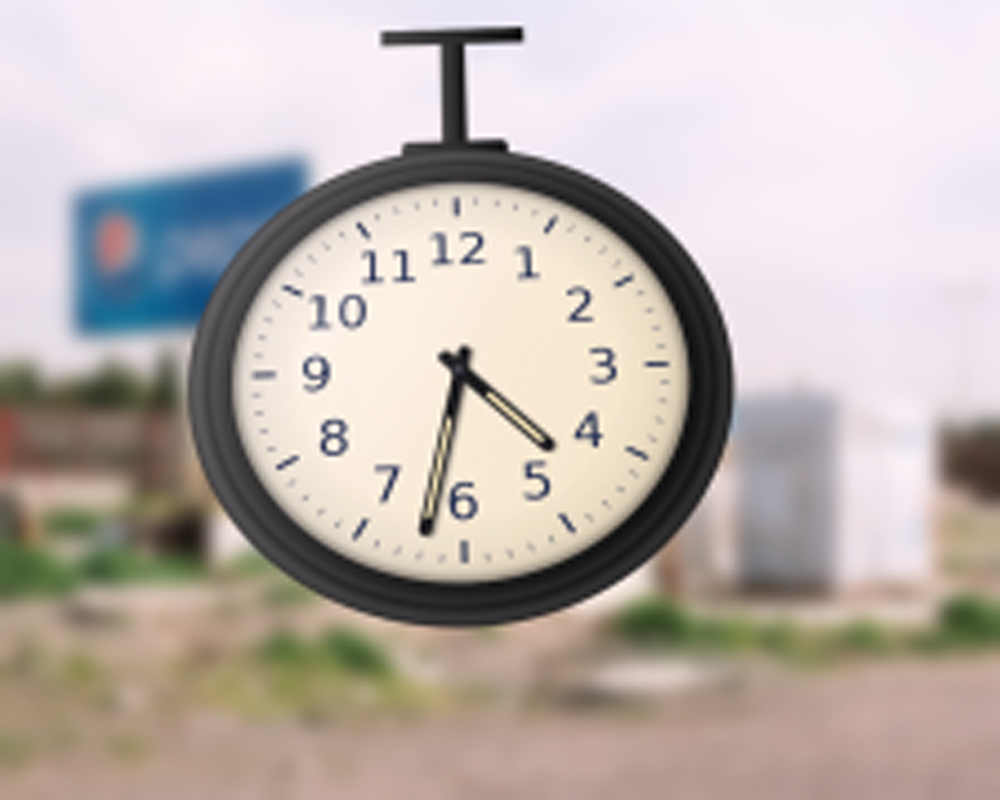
4:32
